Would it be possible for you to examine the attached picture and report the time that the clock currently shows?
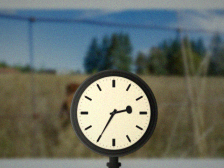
2:35
